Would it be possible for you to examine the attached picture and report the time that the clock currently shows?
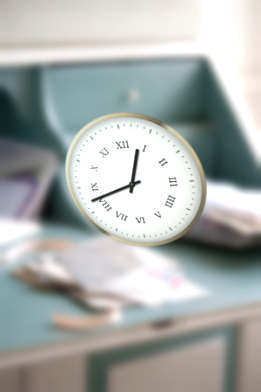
12:42
